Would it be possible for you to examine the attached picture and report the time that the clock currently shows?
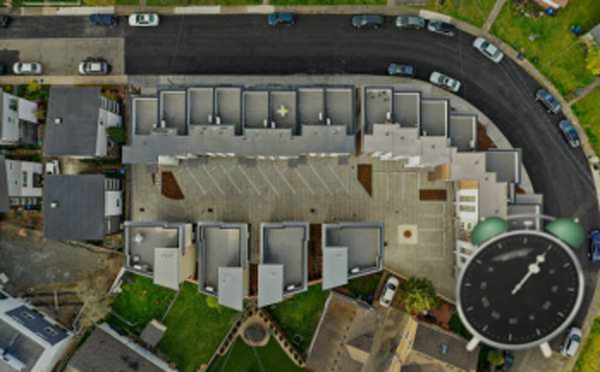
1:05
